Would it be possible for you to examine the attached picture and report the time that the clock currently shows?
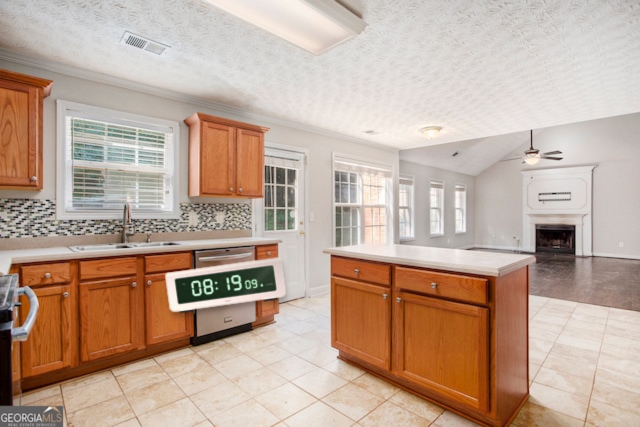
8:19
